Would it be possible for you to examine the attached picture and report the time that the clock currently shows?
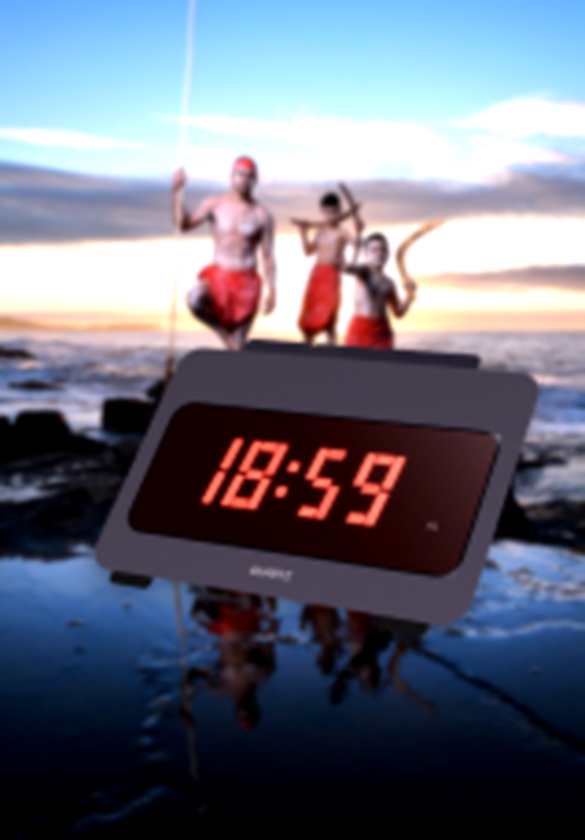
18:59
